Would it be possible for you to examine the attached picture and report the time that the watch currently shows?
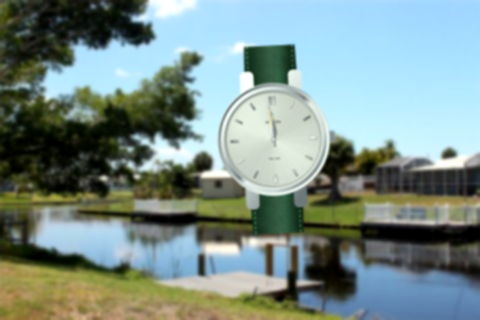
11:59
